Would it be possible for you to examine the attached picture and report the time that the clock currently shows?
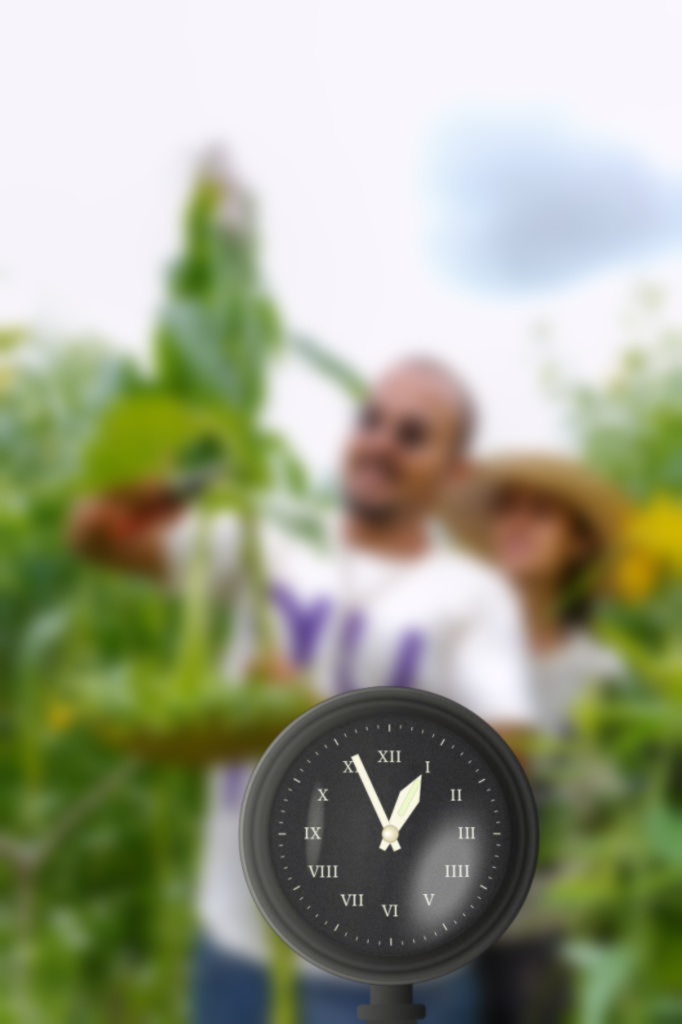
12:56
